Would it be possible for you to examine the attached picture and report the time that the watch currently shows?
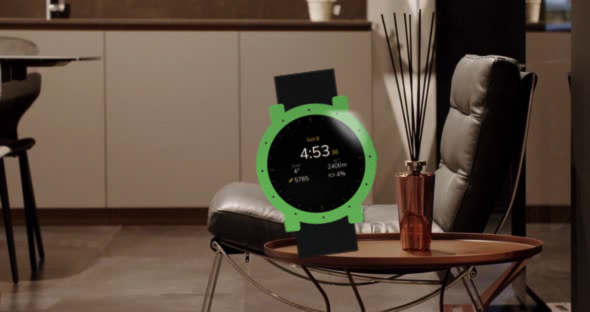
4:53
